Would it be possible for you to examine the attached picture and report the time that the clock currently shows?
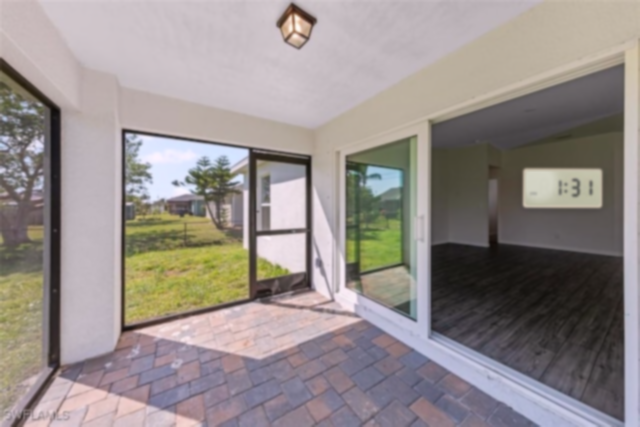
1:31
